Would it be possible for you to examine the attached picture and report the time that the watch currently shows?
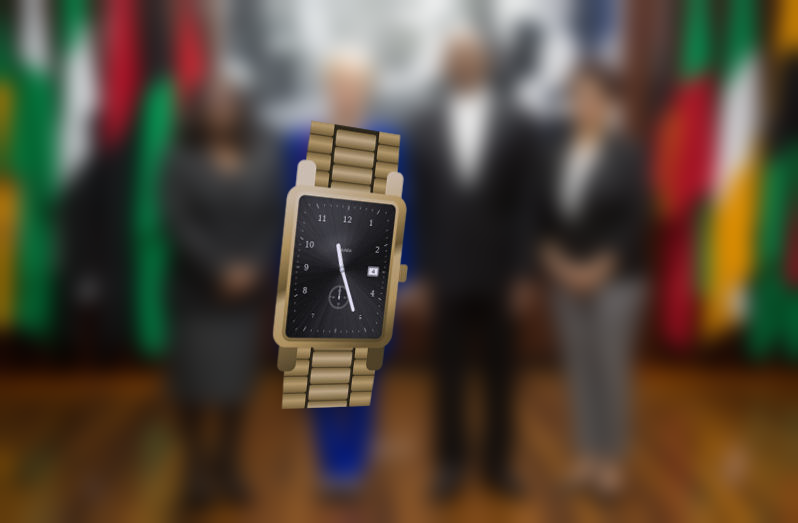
11:26
